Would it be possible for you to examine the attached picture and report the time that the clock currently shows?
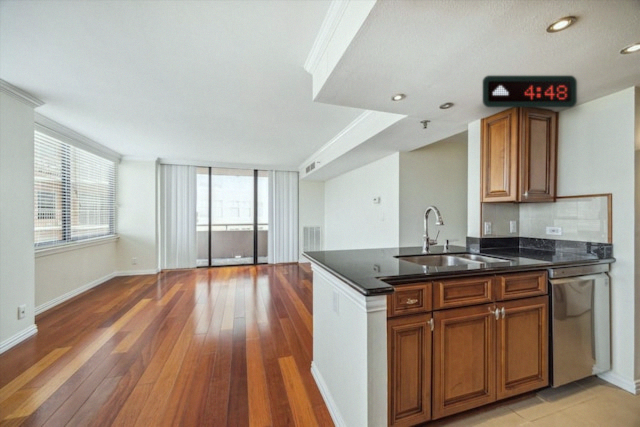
4:48
